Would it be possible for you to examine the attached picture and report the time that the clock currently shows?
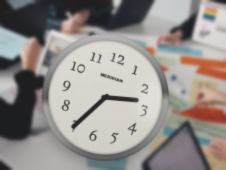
2:35
